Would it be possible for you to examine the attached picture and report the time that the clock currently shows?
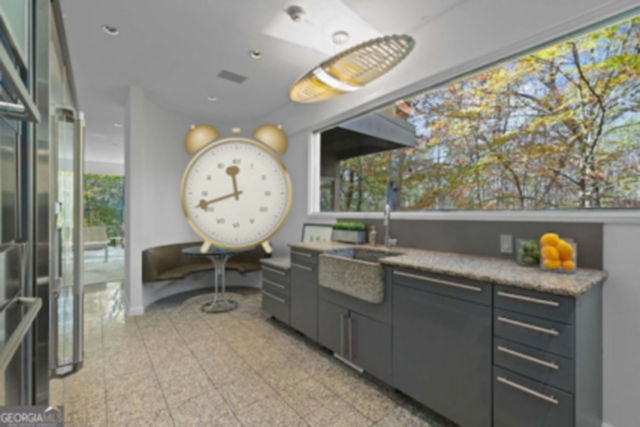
11:42
